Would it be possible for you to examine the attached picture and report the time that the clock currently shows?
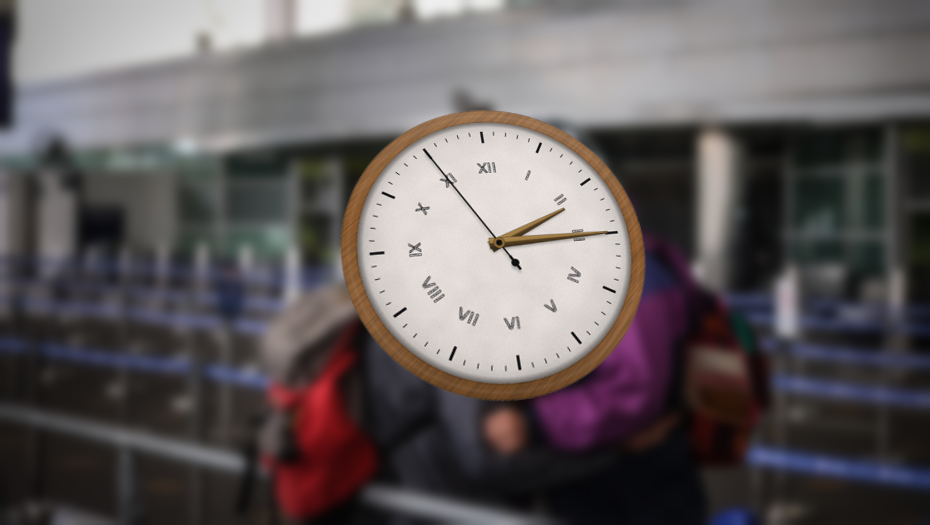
2:14:55
